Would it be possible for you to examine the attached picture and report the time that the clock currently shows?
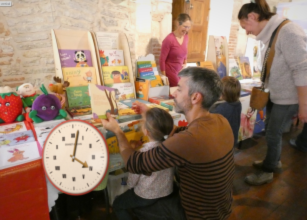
4:02
